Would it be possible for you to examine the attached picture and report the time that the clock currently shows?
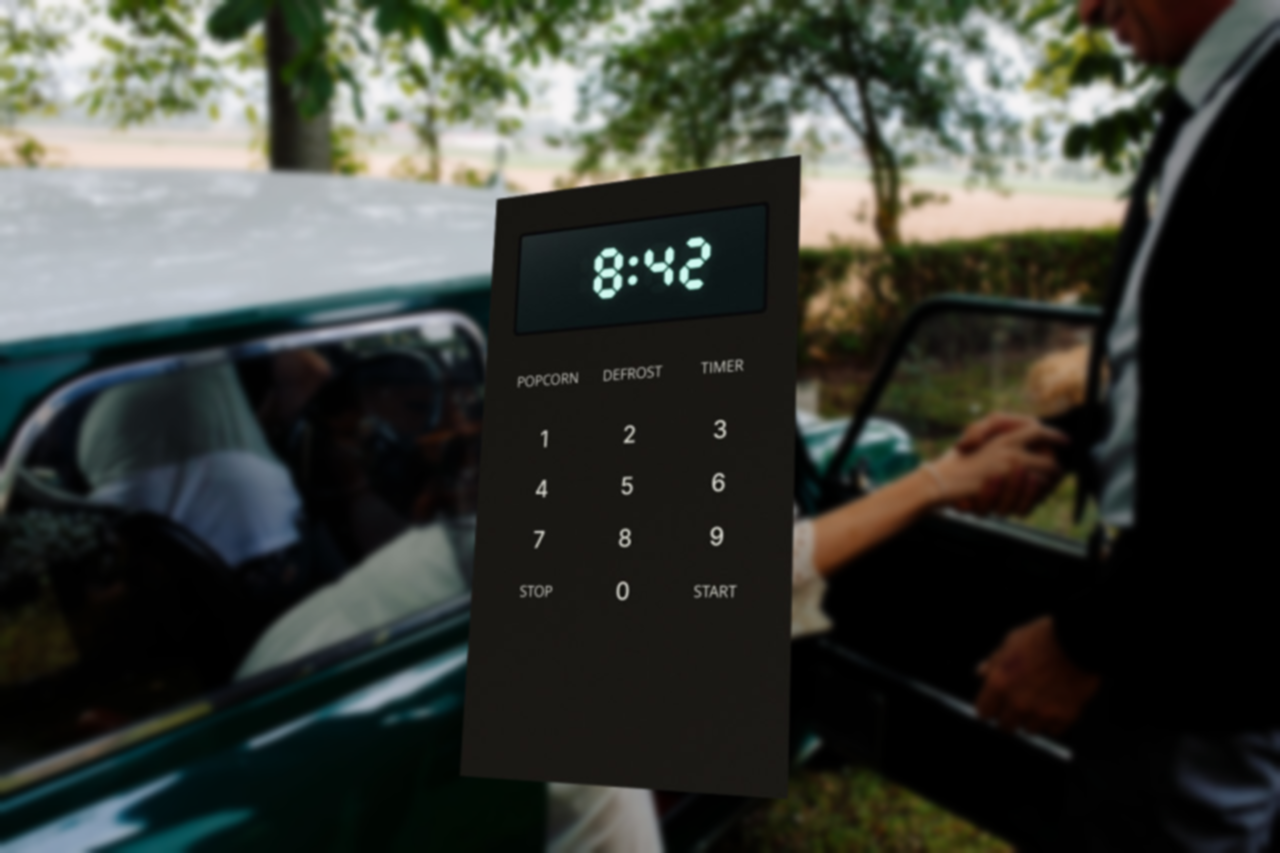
8:42
